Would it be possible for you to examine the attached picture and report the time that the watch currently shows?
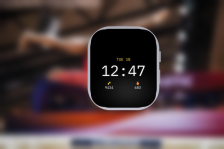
12:47
